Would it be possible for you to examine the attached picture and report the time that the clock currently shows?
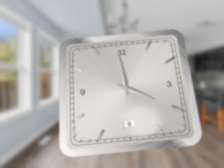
3:59
